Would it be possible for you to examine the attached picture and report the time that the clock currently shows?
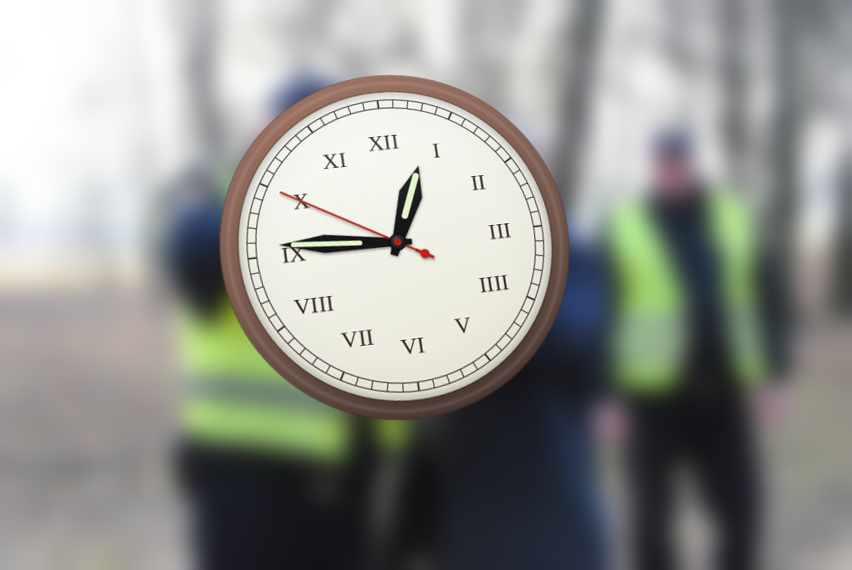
12:45:50
